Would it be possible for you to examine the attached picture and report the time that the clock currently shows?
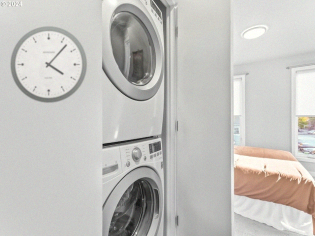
4:07
